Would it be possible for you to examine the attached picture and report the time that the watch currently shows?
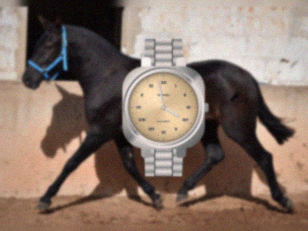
3:58
